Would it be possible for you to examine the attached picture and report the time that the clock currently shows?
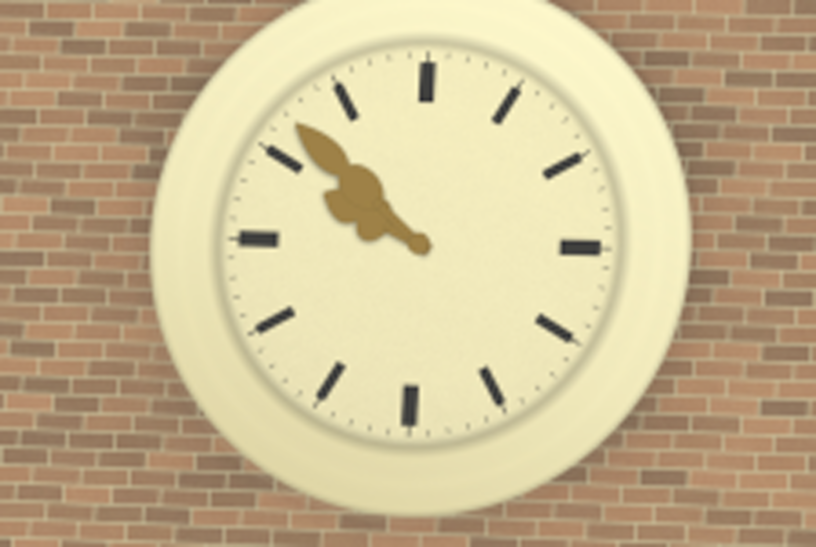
9:52
